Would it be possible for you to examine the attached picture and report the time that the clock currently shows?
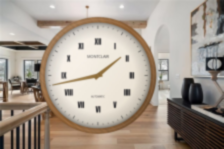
1:43
